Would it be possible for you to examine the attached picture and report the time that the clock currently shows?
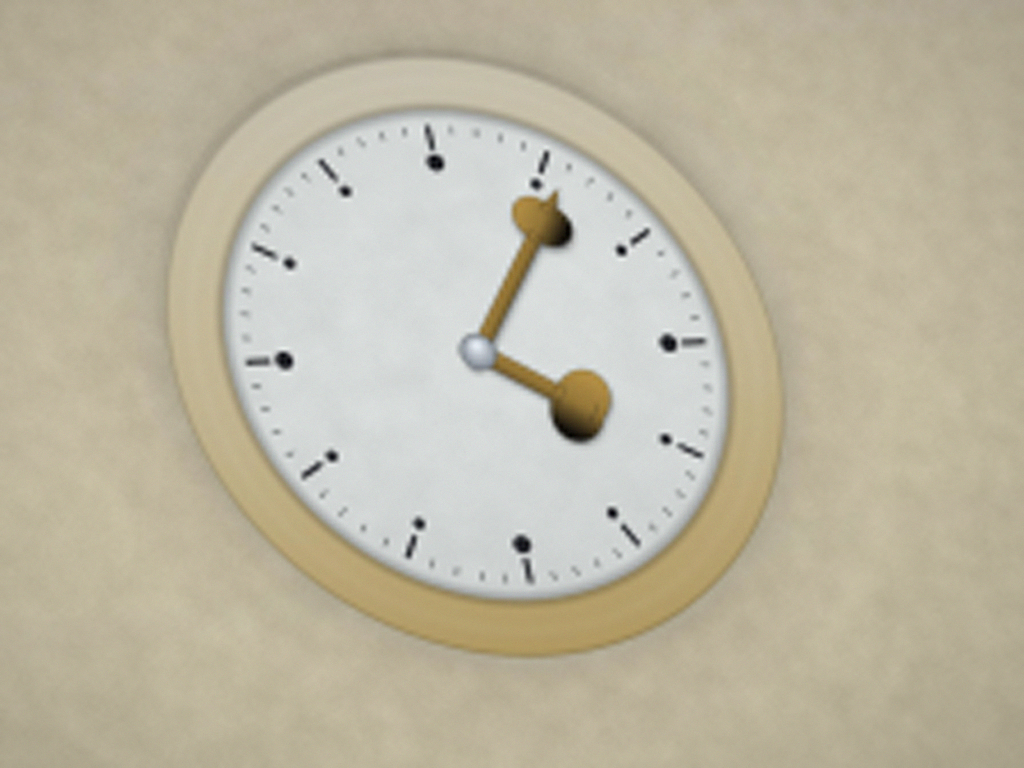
4:06
